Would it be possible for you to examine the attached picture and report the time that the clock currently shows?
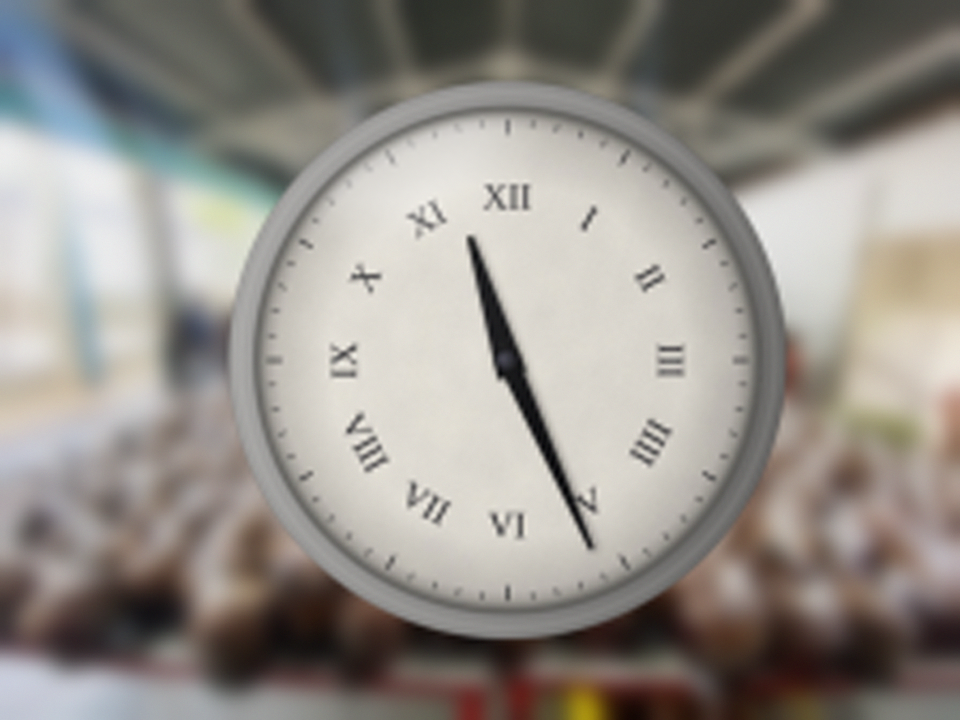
11:26
